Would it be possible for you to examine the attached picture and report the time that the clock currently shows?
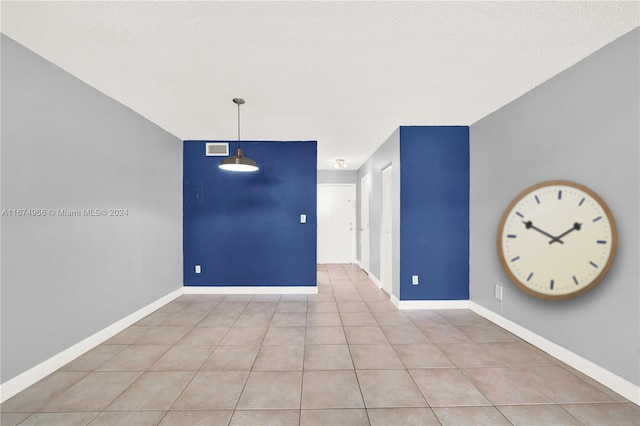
1:49
